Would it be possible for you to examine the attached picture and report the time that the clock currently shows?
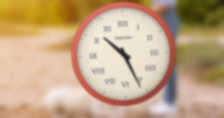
10:26
